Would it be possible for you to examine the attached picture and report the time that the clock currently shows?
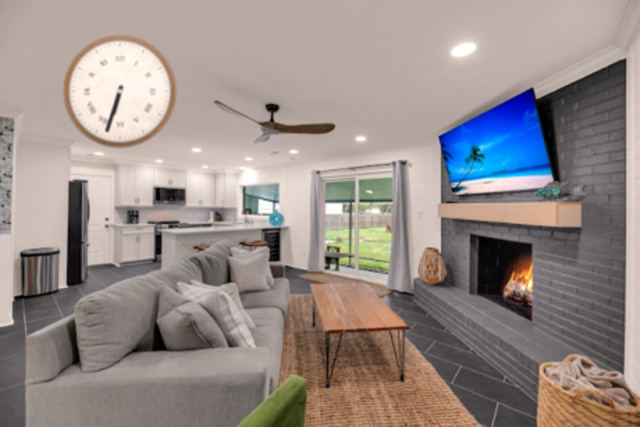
6:33
